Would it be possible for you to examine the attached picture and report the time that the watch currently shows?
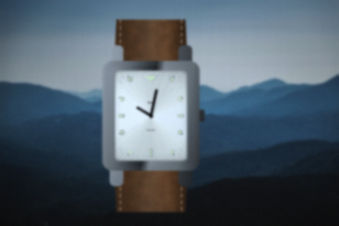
10:02
